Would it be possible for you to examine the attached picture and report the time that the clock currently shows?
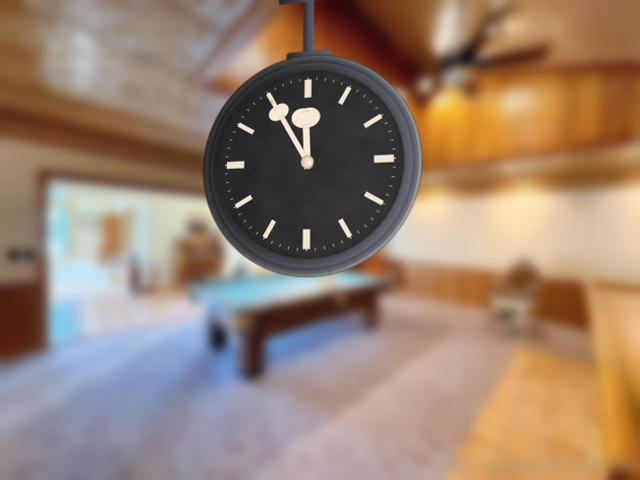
11:55
